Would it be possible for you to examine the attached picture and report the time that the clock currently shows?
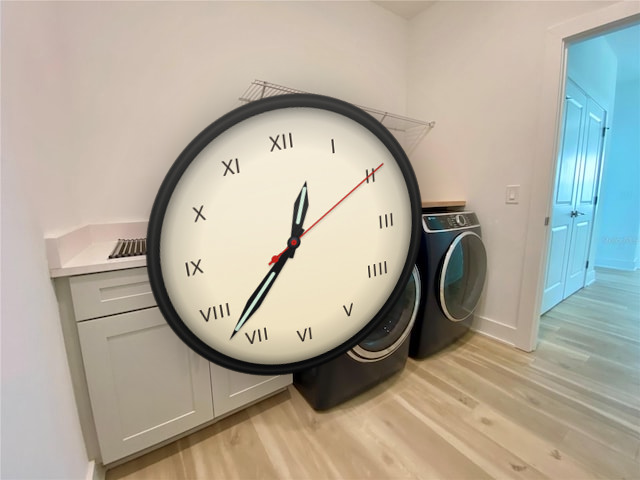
12:37:10
